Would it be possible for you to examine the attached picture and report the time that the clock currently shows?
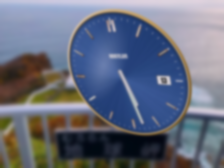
5:28
